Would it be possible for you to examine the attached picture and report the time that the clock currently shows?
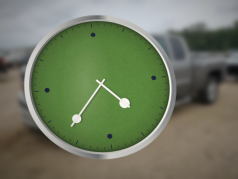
4:37
